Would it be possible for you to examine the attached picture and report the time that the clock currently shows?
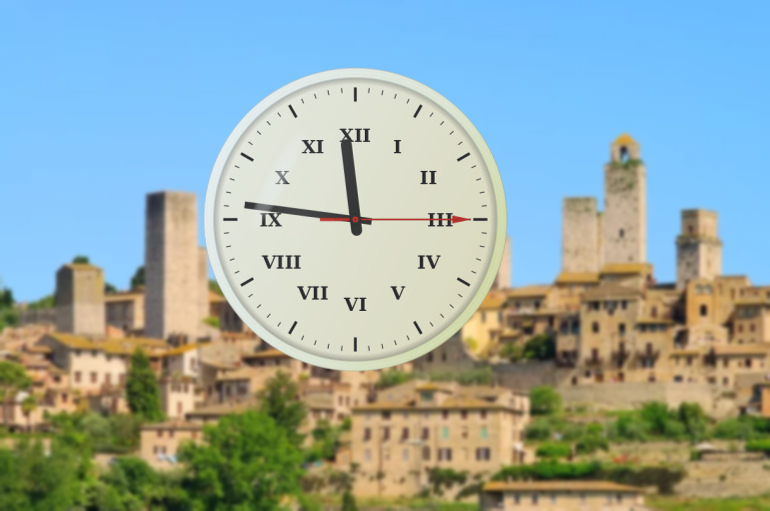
11:46:15
